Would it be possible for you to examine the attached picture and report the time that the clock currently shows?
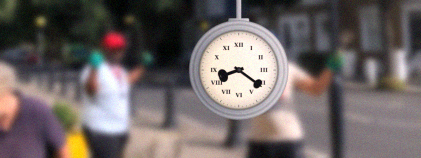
8:21
